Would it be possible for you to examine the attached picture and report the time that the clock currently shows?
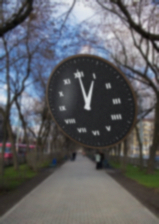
1:00
